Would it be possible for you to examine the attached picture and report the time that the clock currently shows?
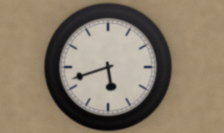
5:42
